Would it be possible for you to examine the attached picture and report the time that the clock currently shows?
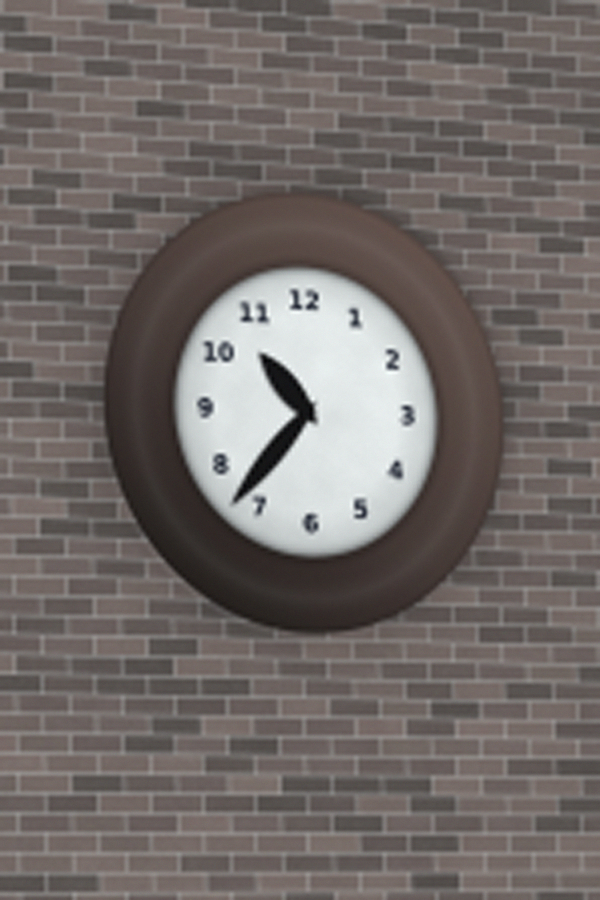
10:37
